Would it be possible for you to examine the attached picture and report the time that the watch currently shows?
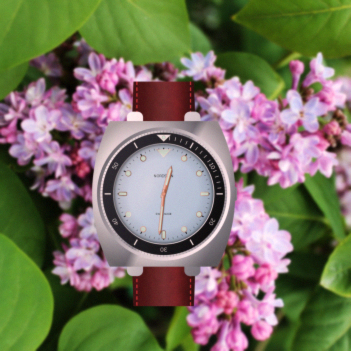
12:31
